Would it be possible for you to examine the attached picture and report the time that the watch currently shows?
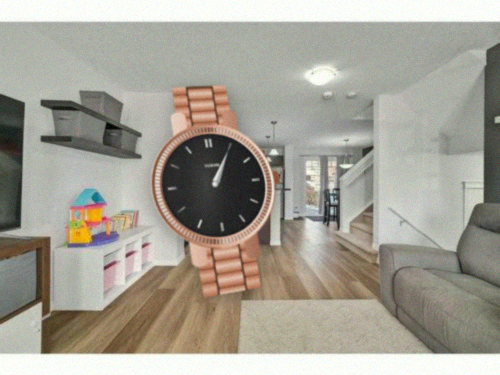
1:05
